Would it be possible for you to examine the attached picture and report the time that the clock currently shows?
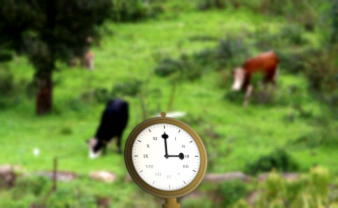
3:00
